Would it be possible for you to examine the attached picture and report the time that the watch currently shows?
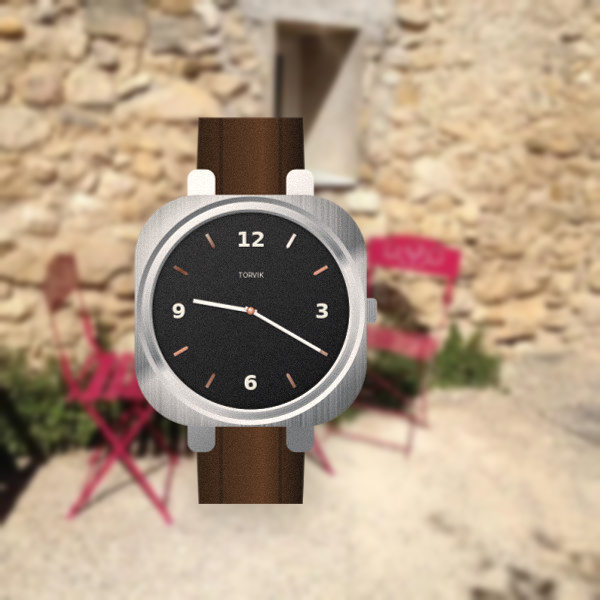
9:20
